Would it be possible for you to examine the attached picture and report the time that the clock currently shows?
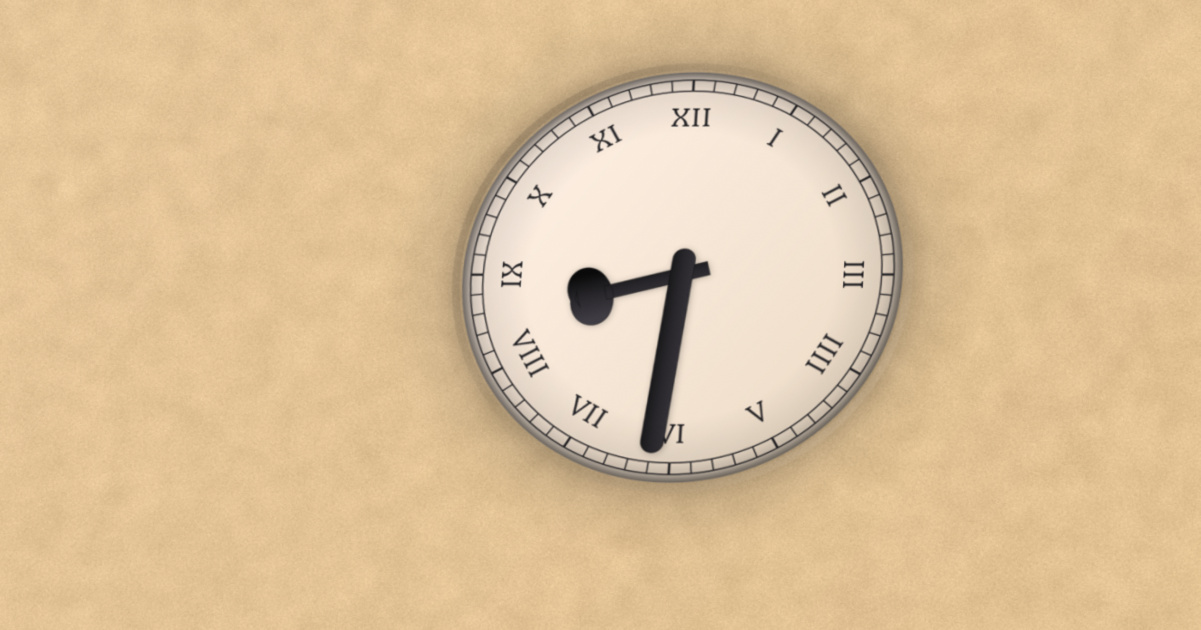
8:31
